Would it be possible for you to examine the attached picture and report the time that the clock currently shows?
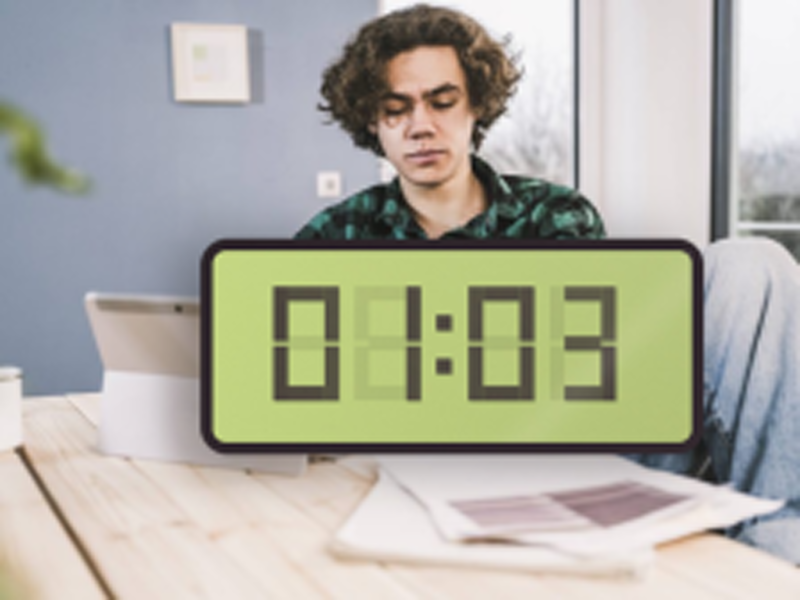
1:03
